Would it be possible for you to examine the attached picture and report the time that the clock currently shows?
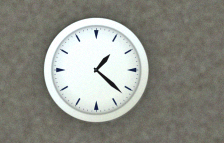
1:22
